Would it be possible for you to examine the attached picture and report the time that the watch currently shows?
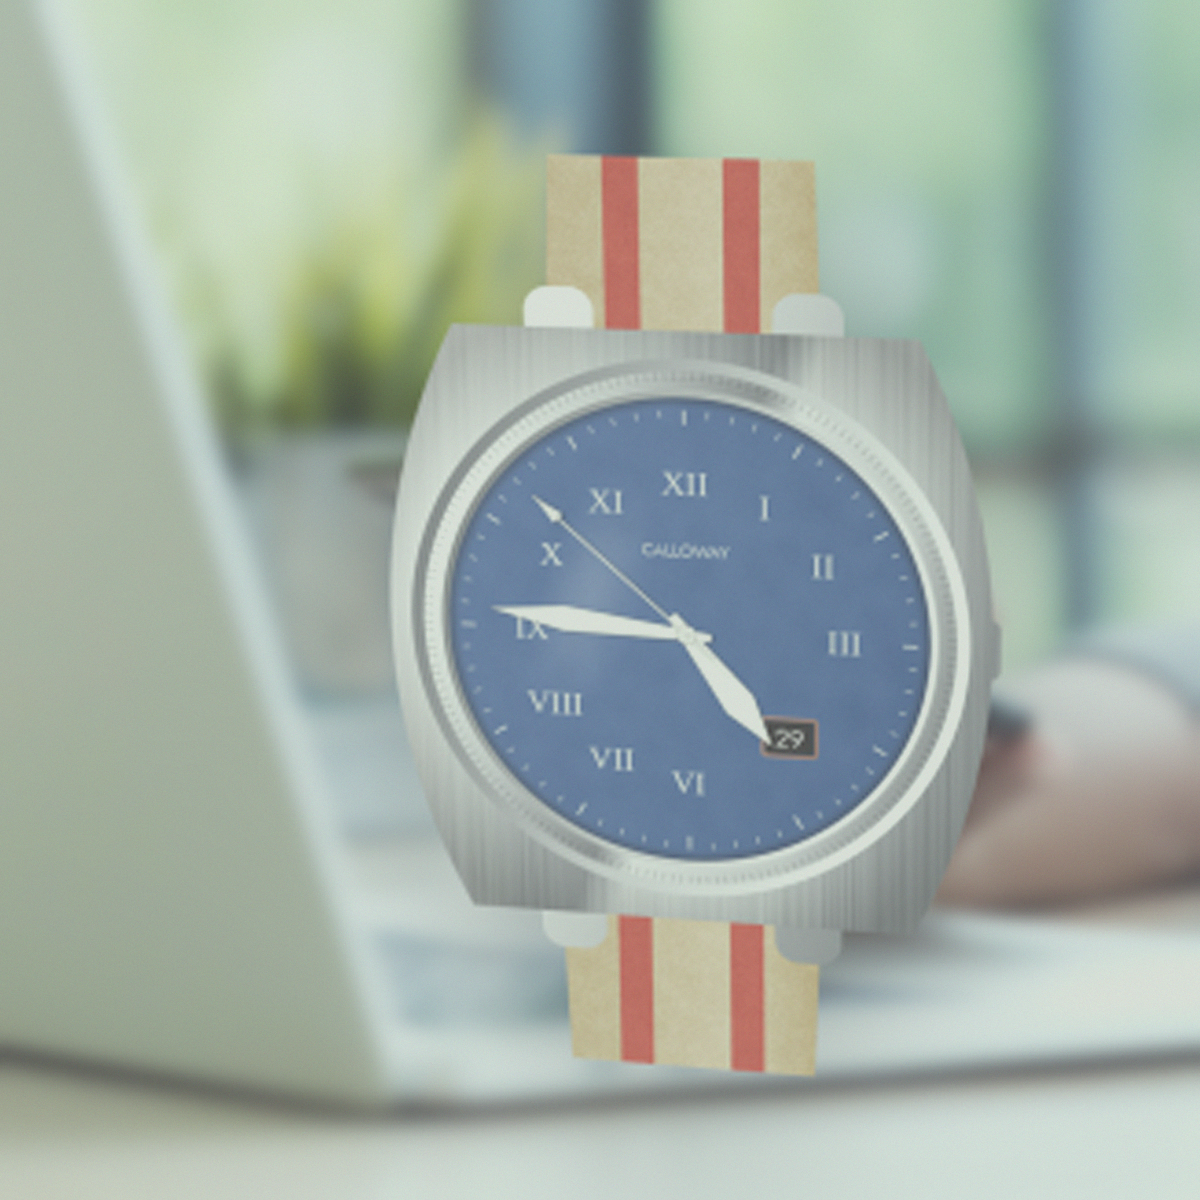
4:45:52
